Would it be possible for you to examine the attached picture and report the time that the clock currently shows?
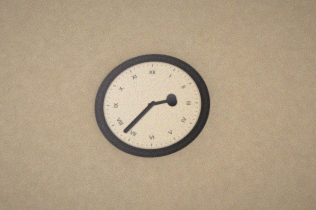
2:37
